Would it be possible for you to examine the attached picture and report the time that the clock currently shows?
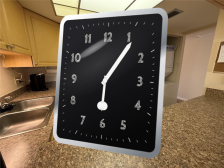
6:06
